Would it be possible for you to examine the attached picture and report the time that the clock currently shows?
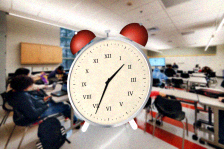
1:34
